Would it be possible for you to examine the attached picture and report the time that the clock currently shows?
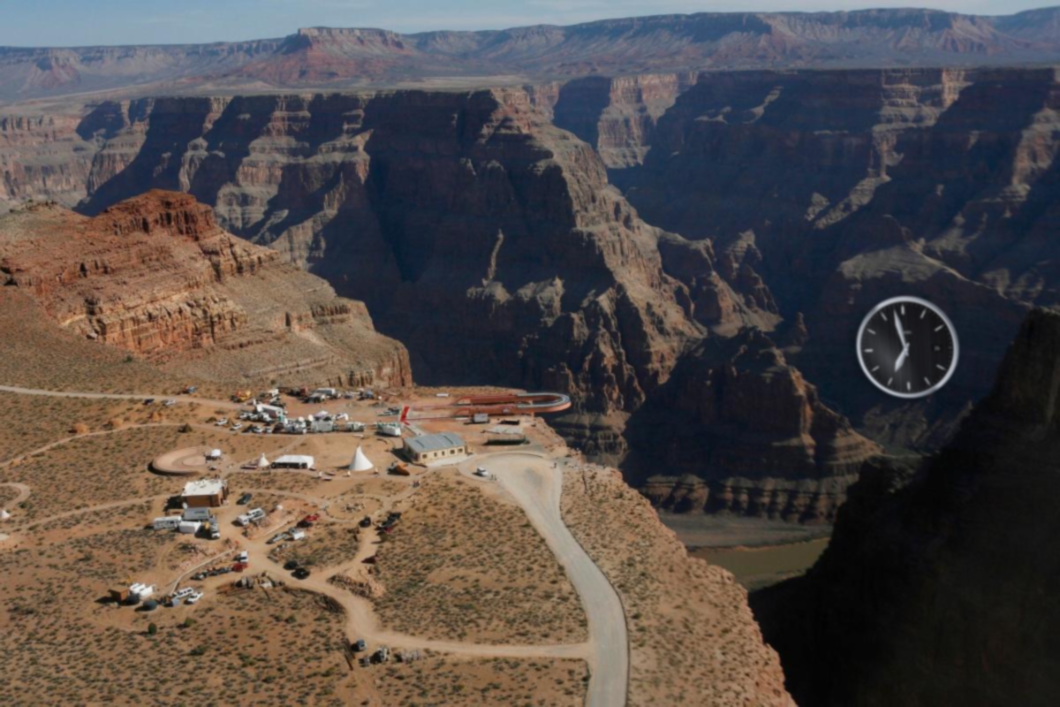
6:58
